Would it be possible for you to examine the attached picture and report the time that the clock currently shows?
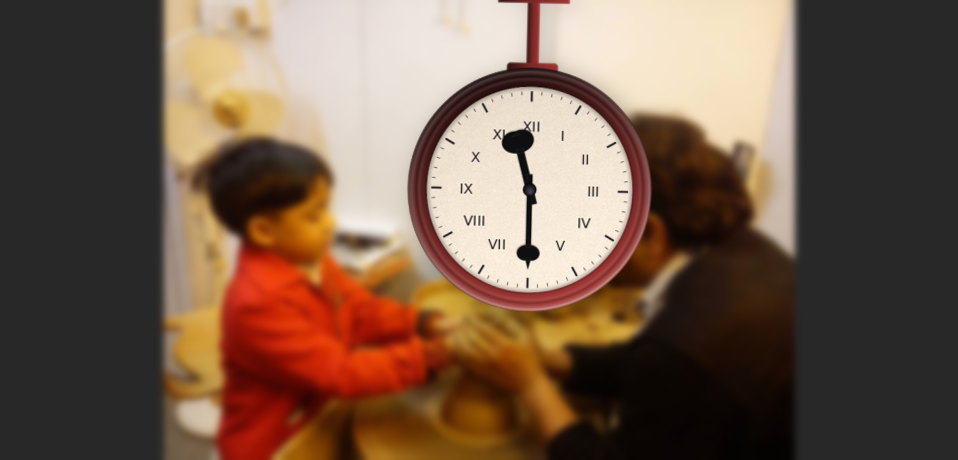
11:30
